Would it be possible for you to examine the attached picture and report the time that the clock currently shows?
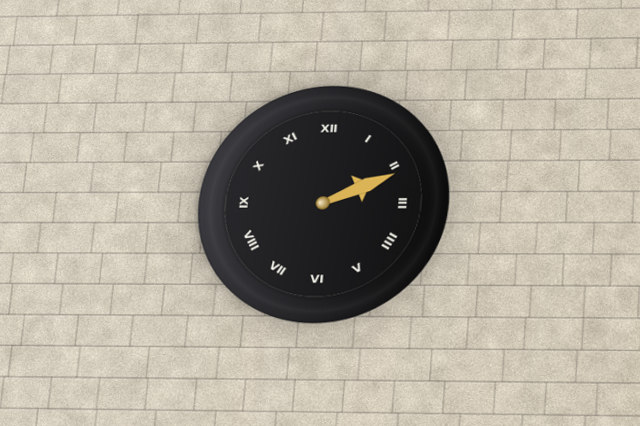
2:11
